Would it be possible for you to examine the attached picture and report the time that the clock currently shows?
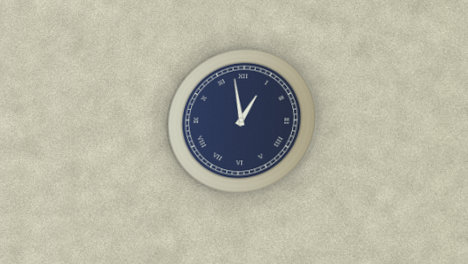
12:58
